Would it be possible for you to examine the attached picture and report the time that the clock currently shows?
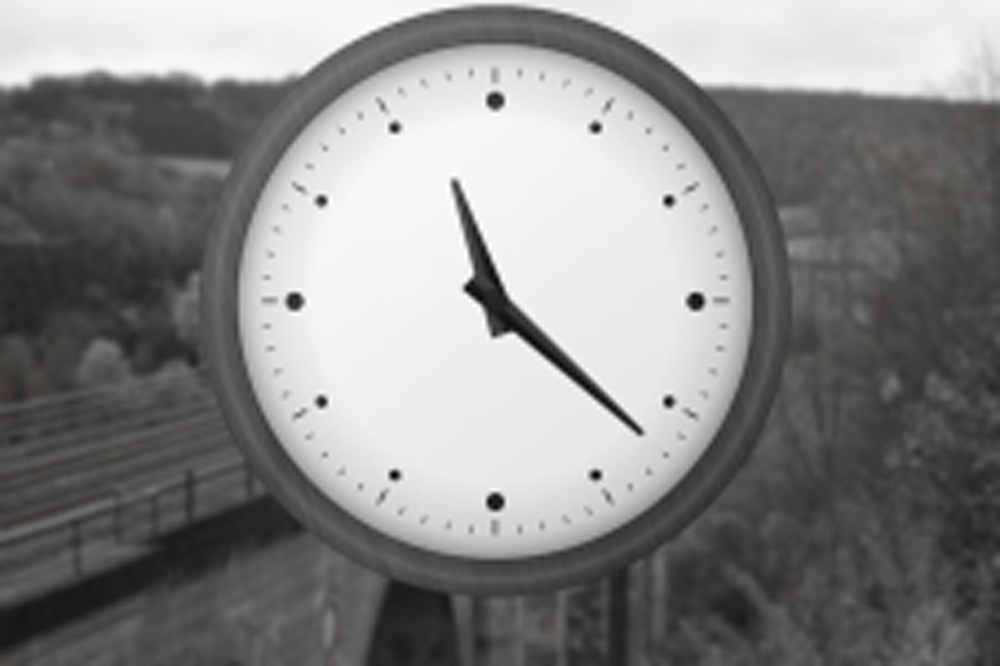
11:22
